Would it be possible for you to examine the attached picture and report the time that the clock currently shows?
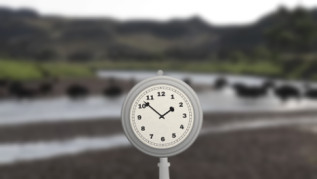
1:52
